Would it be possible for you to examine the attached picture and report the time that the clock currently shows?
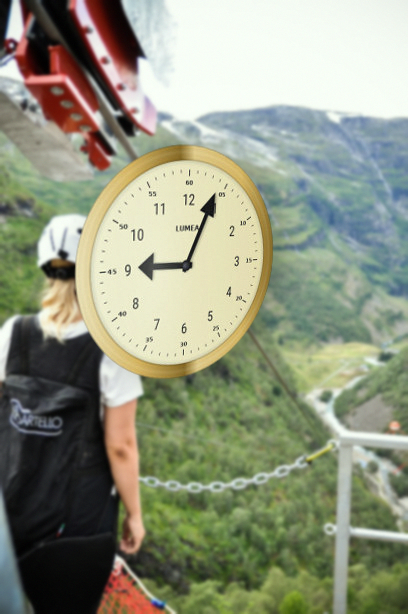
9:04
